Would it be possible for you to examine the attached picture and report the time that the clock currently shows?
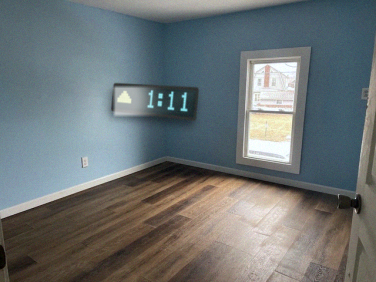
1:11
